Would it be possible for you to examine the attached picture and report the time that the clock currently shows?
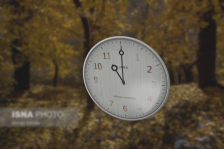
11:00
